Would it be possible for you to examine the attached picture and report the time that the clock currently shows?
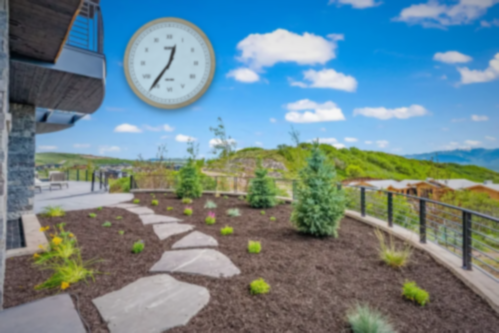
12:36
